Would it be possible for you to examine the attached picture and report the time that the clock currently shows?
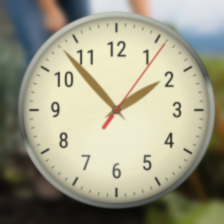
1:53:06
